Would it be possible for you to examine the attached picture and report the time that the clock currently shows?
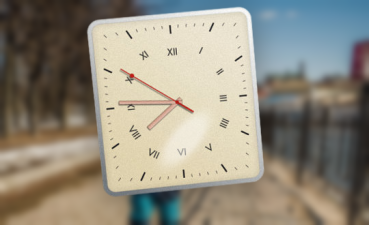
7:45:51
